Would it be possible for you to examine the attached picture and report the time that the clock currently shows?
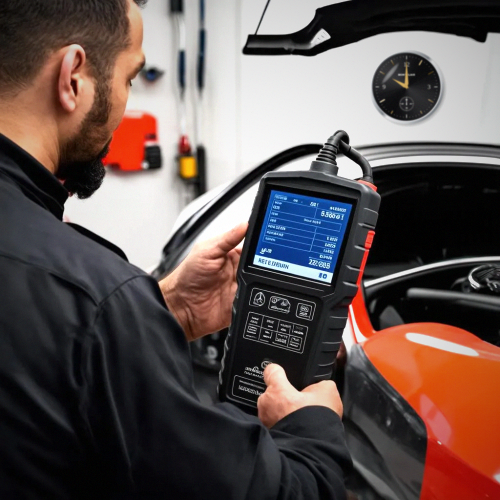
10:00
